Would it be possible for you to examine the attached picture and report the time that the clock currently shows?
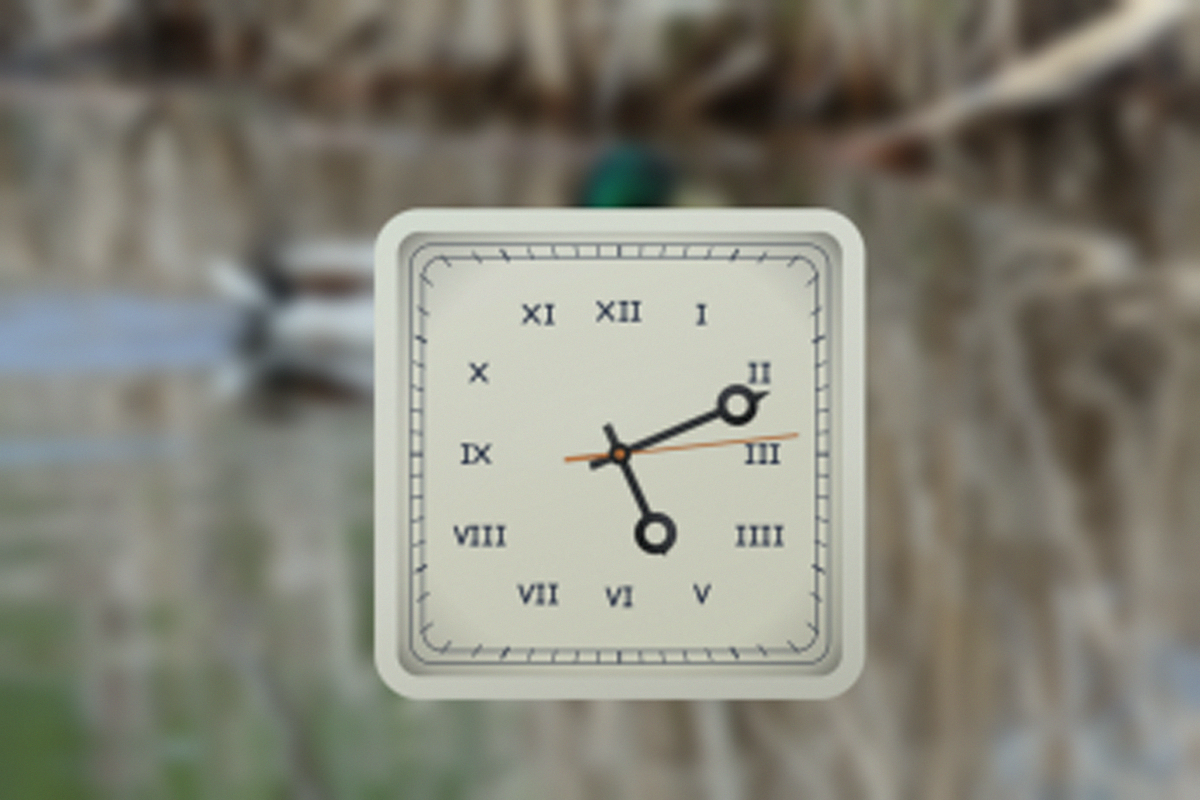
5:11:14
